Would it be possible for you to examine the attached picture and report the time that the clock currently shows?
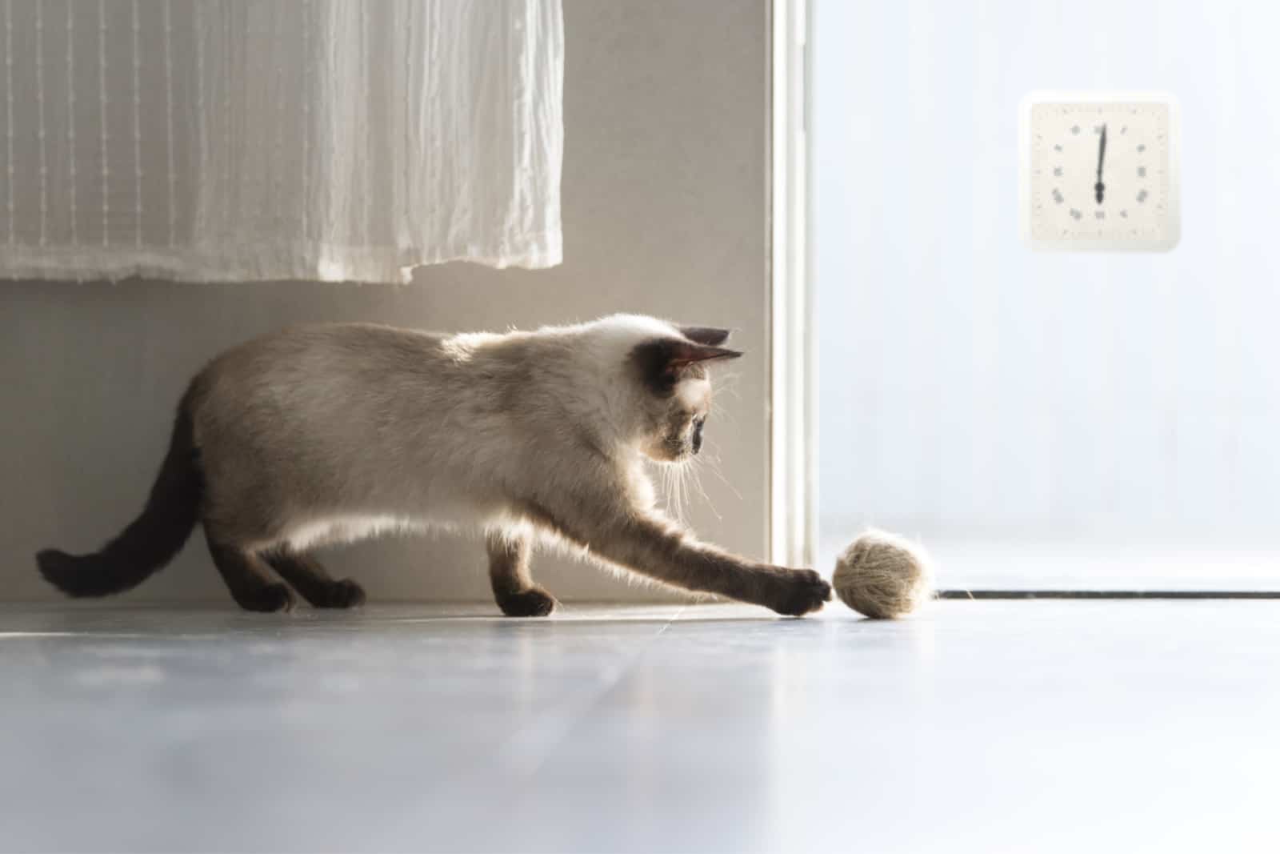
6:01
